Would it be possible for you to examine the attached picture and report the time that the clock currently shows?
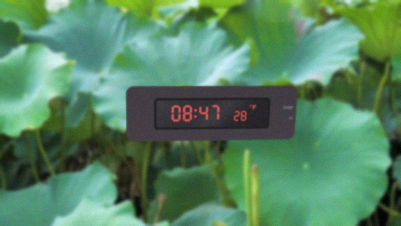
8:47
